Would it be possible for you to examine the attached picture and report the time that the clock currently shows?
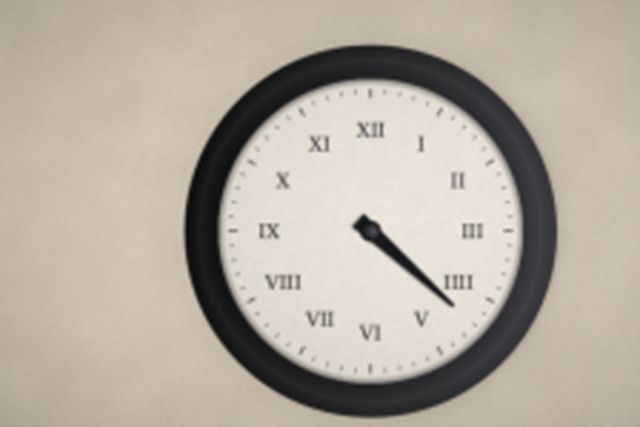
4:22
